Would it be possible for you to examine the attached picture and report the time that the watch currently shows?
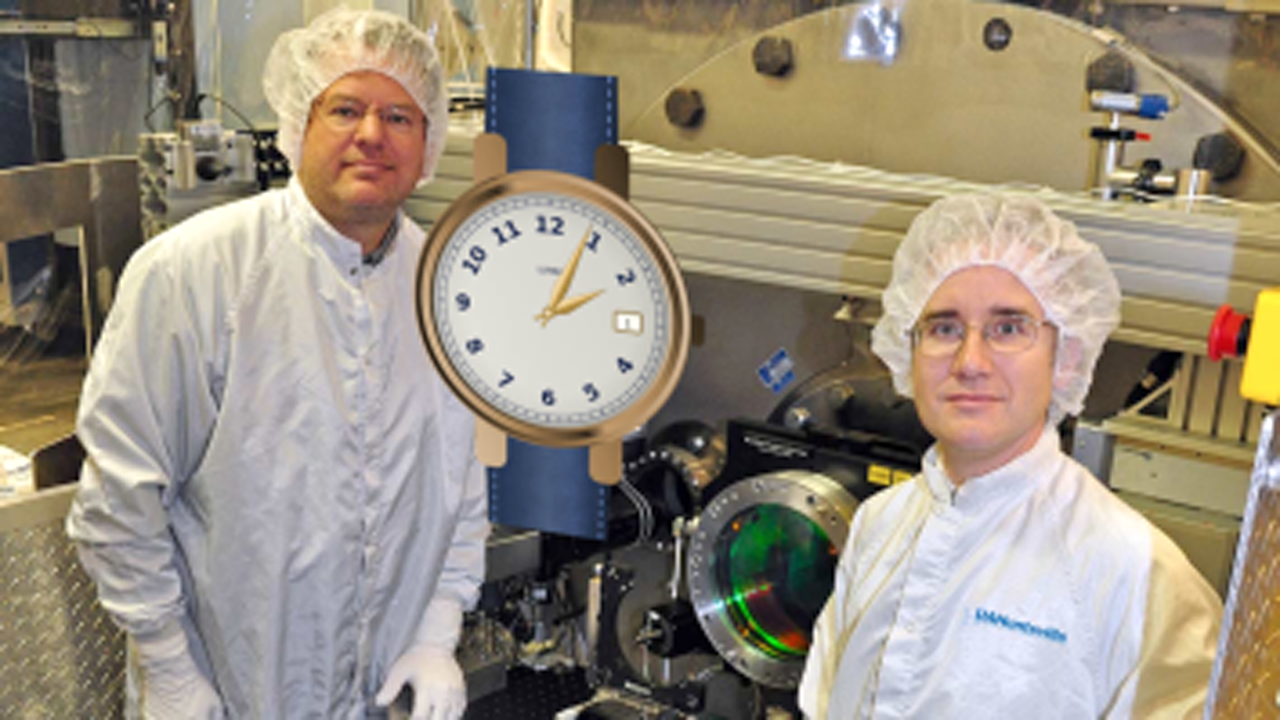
2:04
